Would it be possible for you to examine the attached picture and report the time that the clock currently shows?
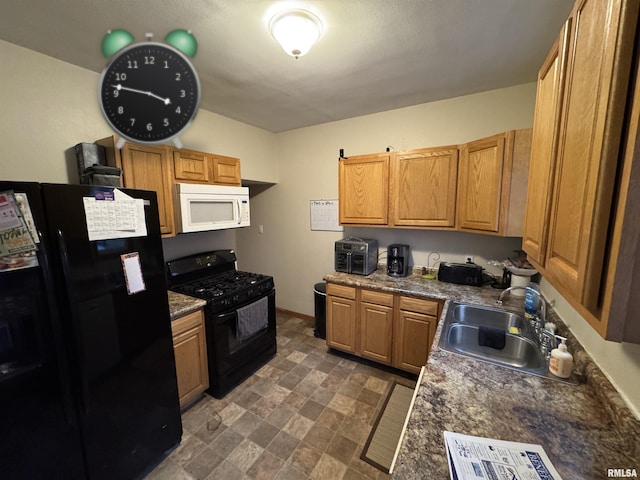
3:47
